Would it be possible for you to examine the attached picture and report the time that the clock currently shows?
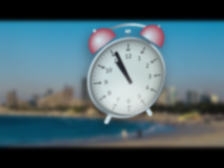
10:56
